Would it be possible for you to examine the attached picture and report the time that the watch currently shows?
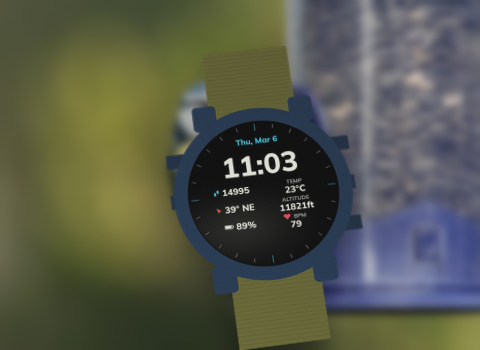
11:03
